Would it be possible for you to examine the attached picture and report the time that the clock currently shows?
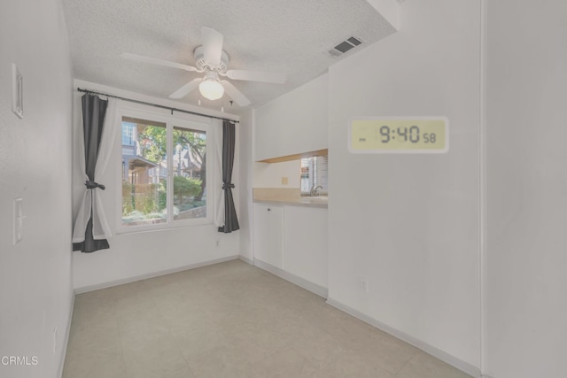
9:40:58
